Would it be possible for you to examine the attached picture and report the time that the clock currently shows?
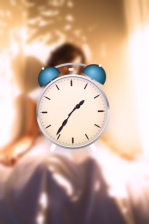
1:36
